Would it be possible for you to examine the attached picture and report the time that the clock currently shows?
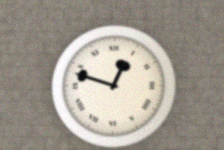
12:48
